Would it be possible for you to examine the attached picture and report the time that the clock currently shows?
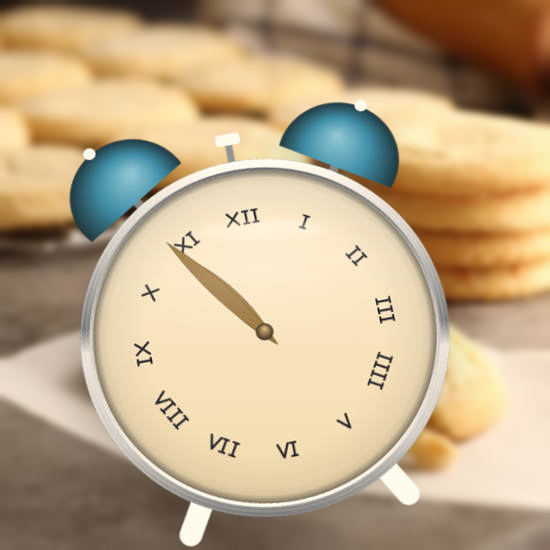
10:54
